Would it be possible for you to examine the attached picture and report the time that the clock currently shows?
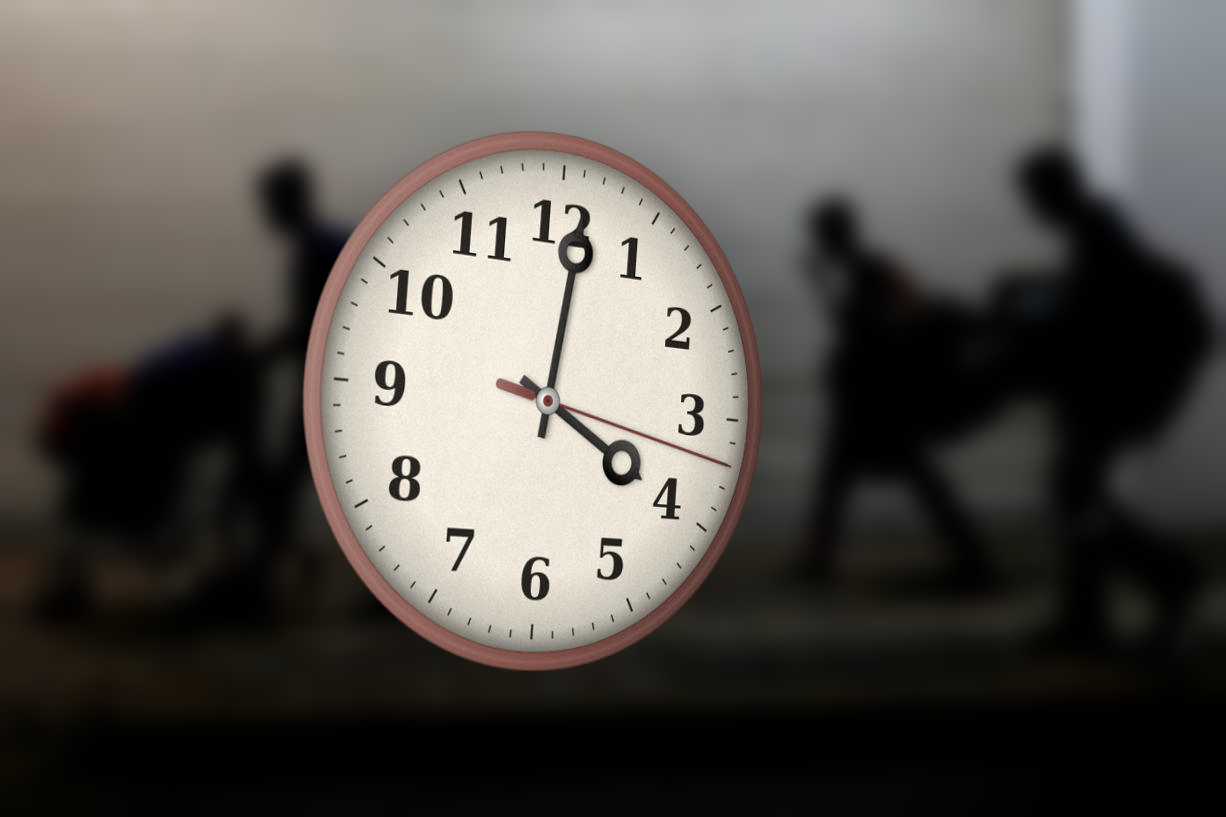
4:01:17
